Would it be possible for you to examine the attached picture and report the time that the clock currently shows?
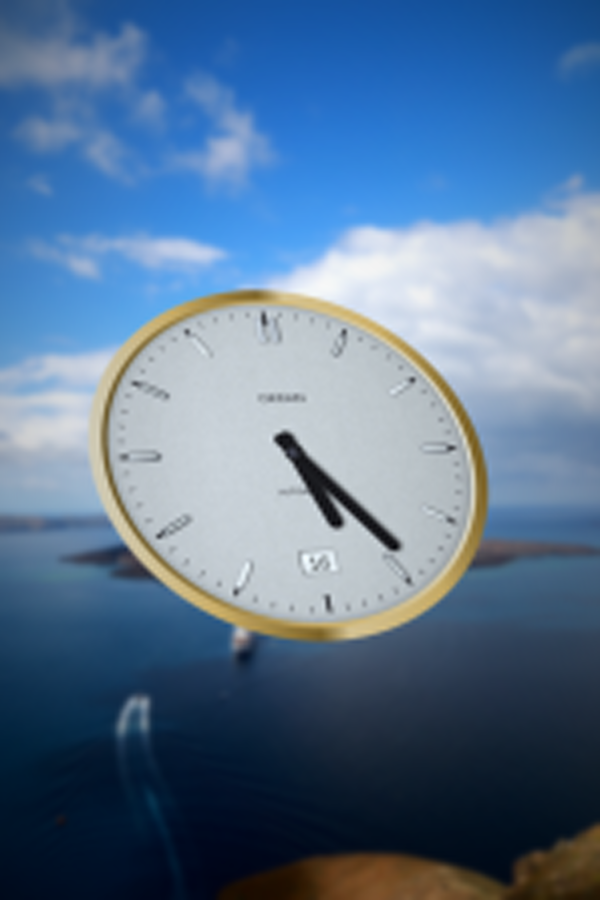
5:24
